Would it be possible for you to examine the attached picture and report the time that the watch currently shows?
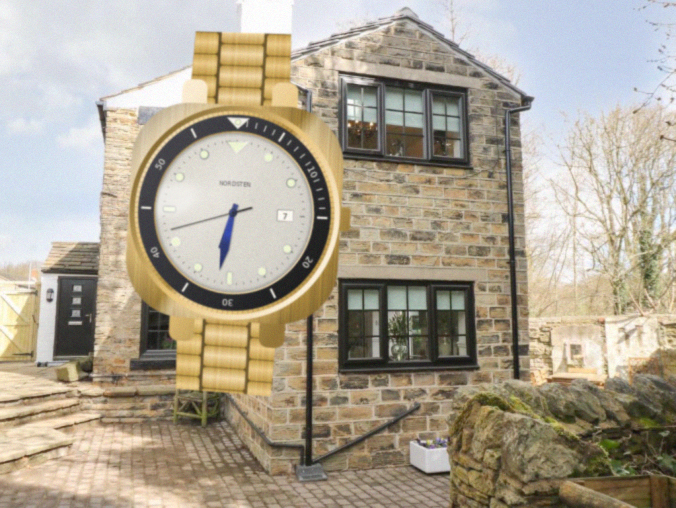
6:31:42
